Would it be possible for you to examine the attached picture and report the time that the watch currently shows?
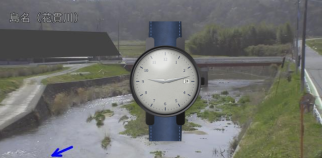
9:13
